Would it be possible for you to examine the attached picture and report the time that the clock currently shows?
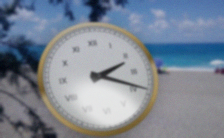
2:19
